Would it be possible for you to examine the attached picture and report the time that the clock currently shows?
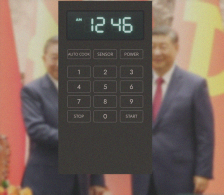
12:46
